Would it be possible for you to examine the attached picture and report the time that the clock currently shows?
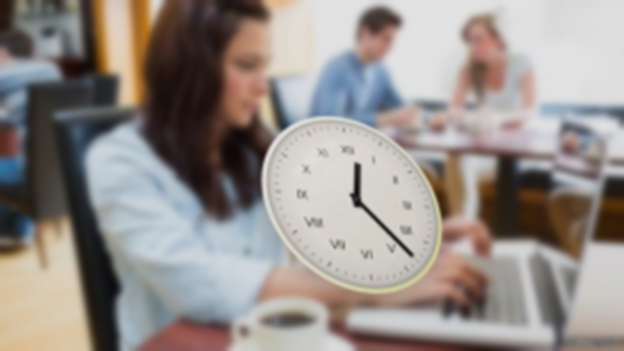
12:23
